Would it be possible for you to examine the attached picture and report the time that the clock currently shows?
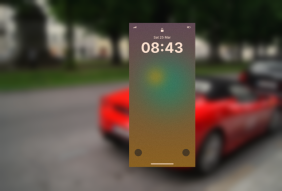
8:43
